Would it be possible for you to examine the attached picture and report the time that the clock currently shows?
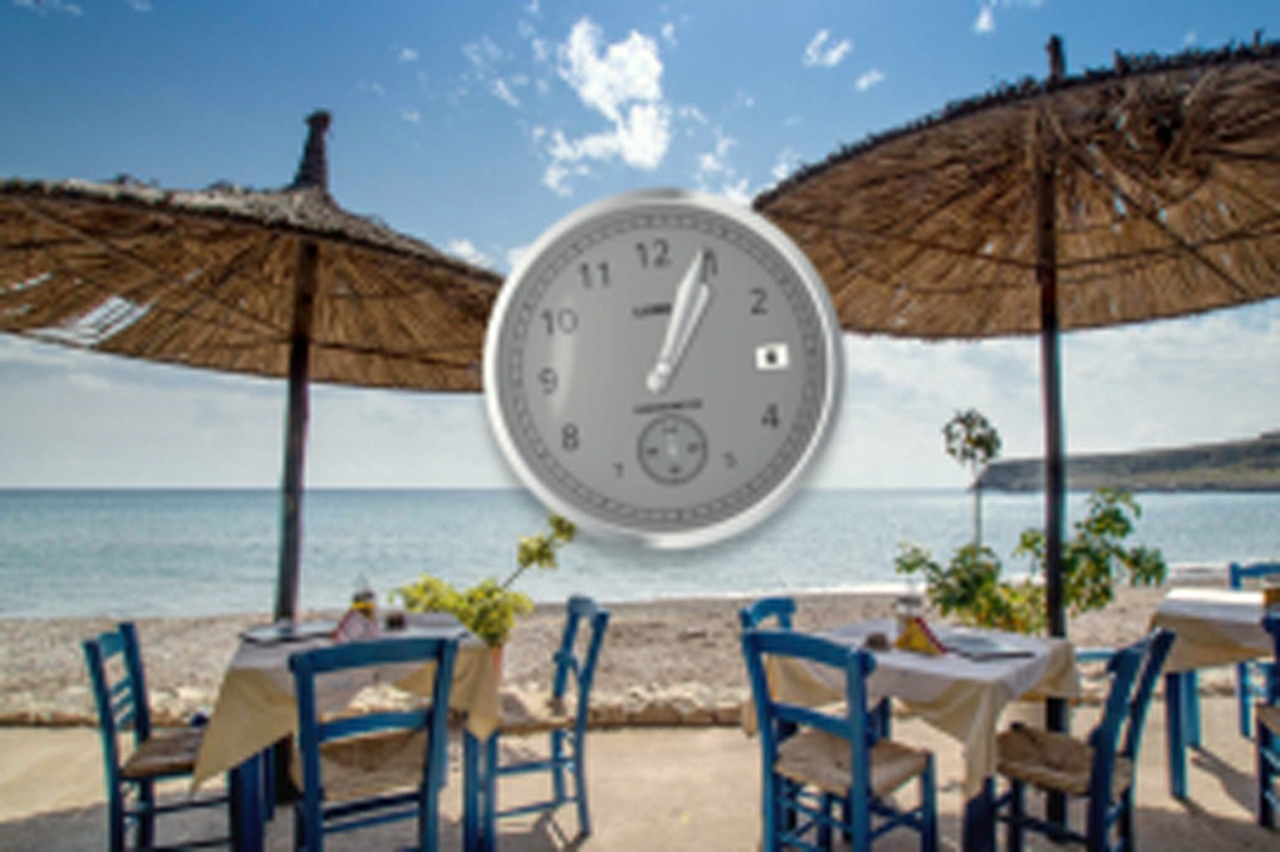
1:04
